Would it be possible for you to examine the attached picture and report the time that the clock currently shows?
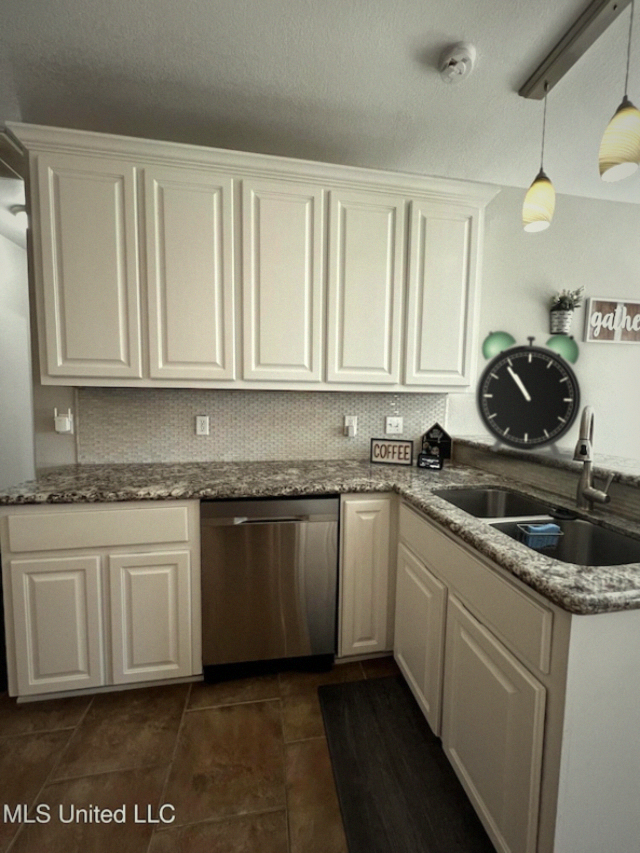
10:54
